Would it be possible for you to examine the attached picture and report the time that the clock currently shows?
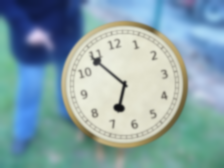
6:54
